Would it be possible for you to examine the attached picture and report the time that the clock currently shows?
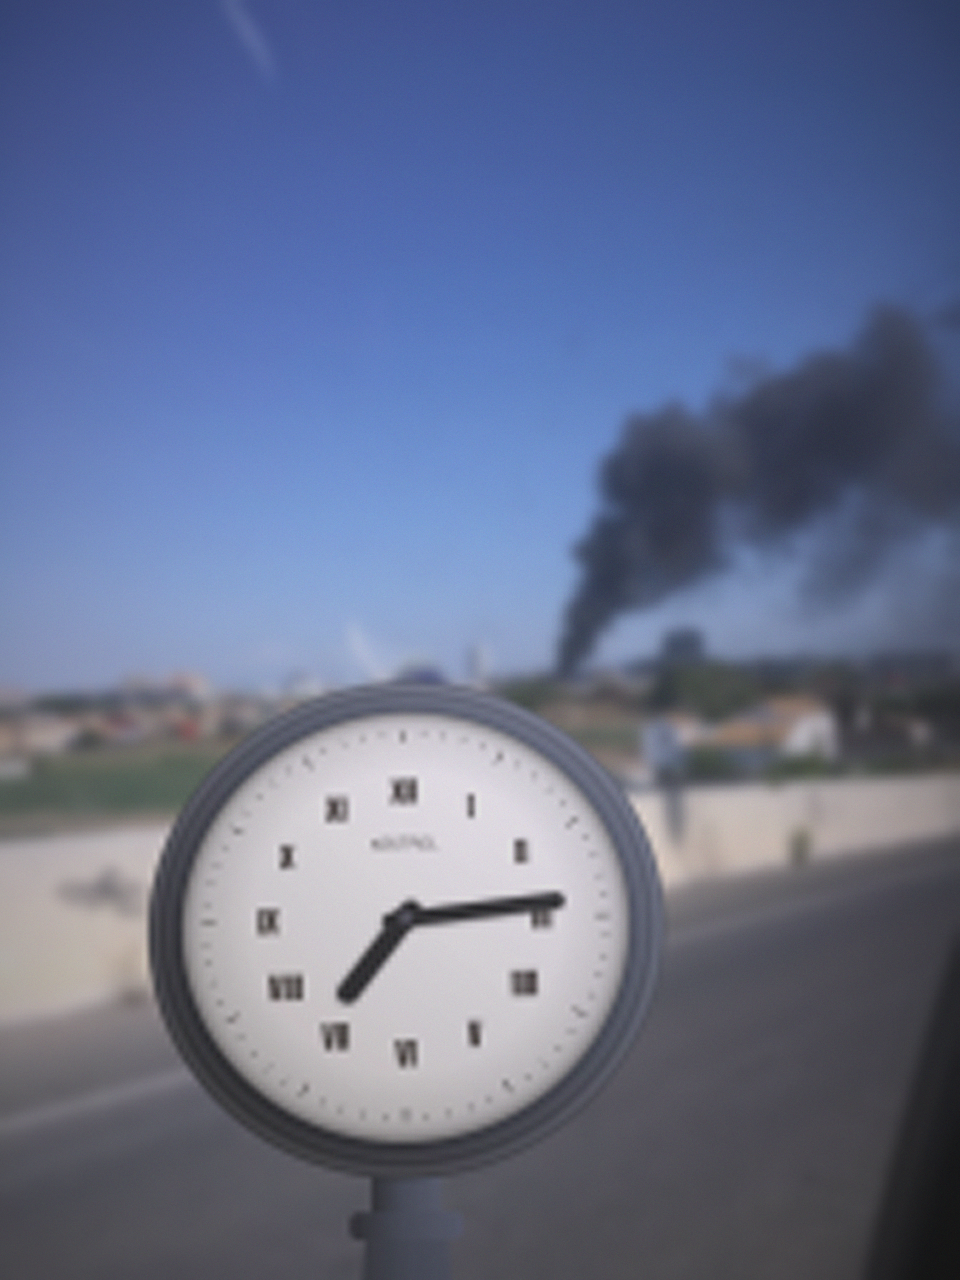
7:14
